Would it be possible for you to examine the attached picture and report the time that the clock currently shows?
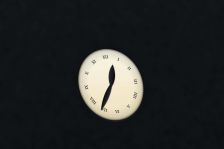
12:36
